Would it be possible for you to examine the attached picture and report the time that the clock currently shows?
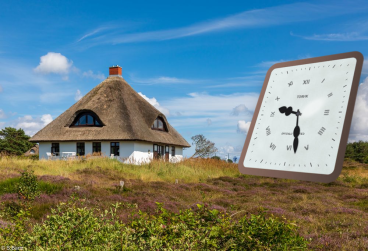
9:28
